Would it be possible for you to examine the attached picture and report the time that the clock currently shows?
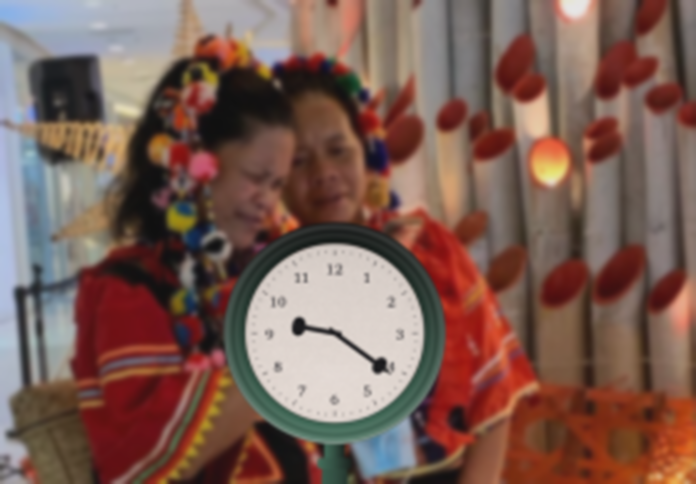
9:21
